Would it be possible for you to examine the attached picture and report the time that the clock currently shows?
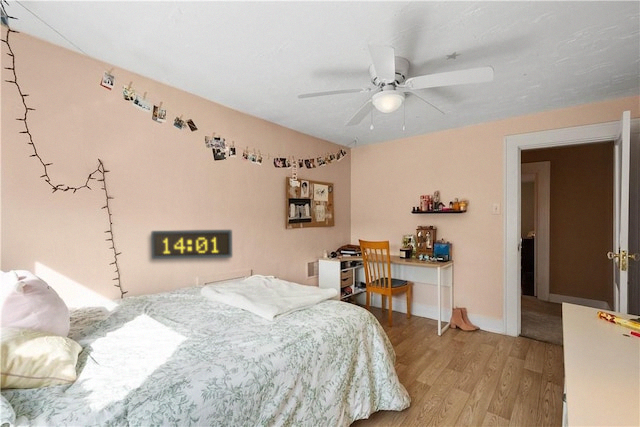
14:01
